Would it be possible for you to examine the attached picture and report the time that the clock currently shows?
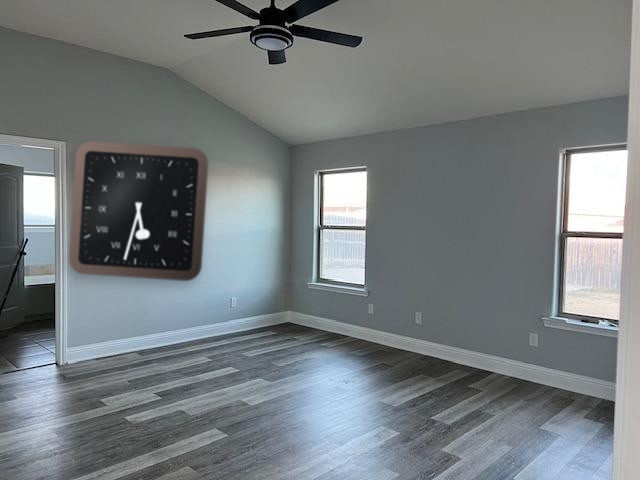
5:32
